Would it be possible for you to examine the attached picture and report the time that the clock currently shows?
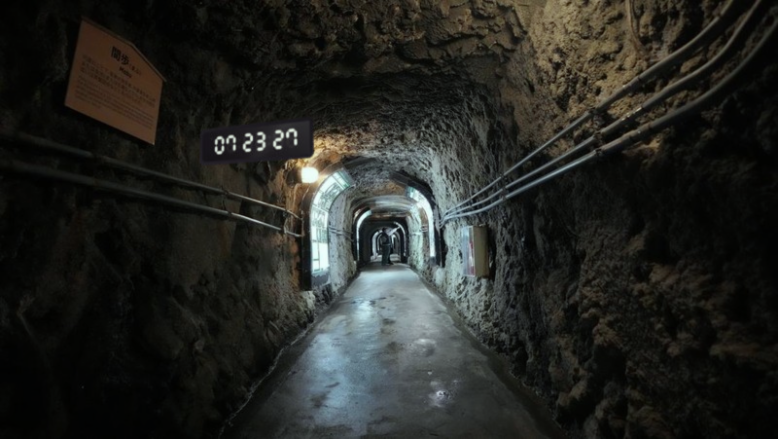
7:23:27
